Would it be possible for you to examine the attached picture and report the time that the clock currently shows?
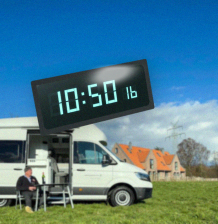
10:50:16
